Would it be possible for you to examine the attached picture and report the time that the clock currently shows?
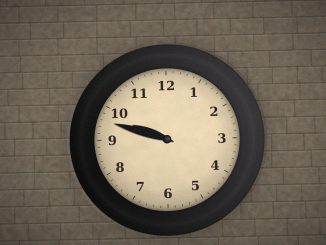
9:48
